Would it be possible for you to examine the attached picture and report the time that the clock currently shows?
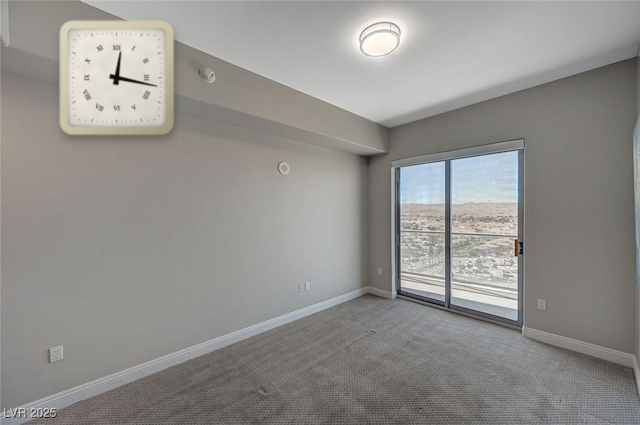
12:17
